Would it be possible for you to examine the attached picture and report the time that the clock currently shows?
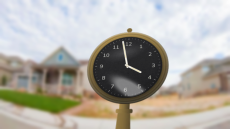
3:58
